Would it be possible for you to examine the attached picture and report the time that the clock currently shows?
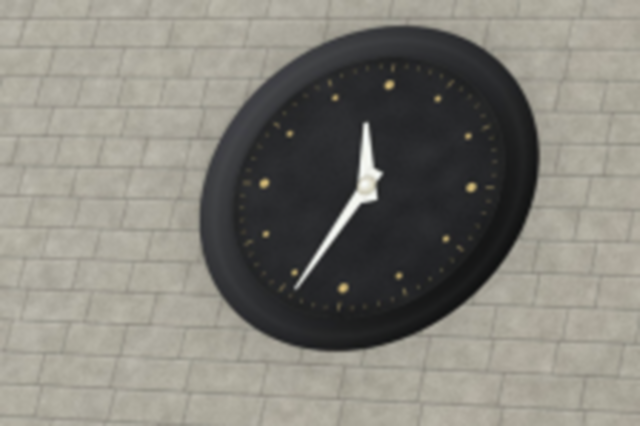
11:34
